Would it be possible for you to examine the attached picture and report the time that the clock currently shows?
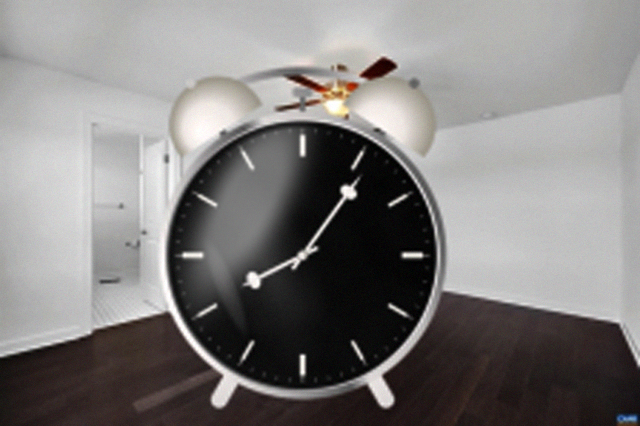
8:06
